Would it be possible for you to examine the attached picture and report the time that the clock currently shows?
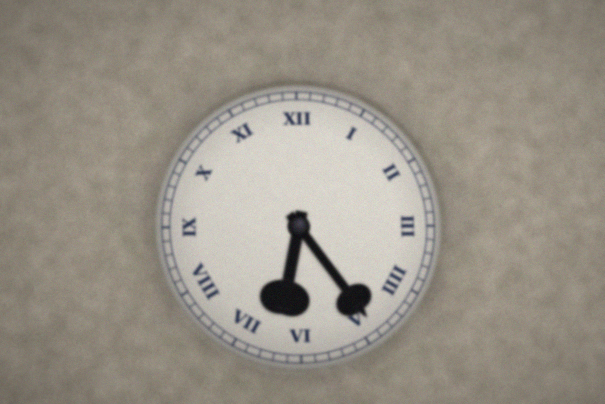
6:24
